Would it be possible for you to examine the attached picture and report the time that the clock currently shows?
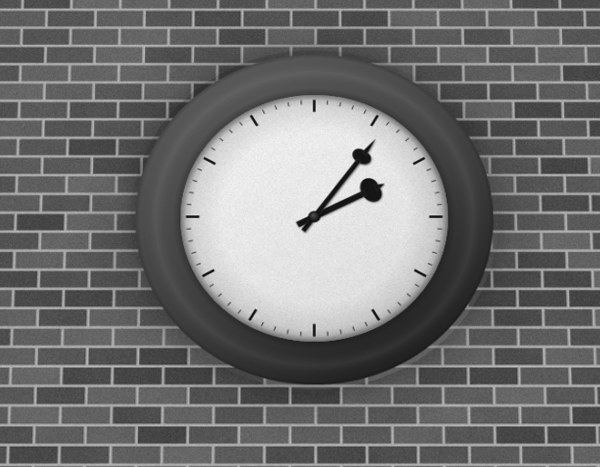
2:06
